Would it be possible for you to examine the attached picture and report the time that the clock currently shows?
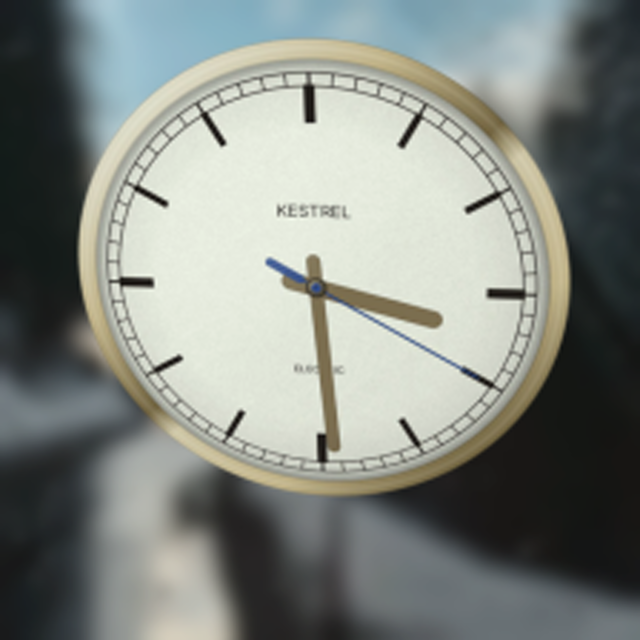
3:29:20
